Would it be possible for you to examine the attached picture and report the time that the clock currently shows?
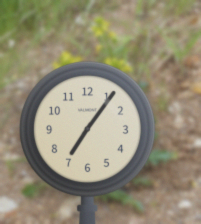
7:06
